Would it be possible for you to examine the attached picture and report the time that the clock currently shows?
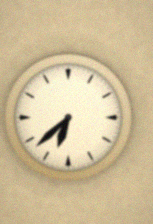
6:38
